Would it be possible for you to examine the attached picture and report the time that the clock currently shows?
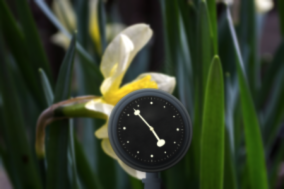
4:53
